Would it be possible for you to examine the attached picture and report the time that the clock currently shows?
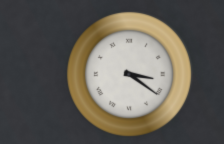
3:21
